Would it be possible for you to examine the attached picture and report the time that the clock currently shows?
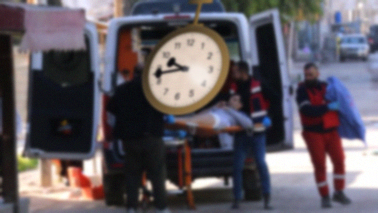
9:43
